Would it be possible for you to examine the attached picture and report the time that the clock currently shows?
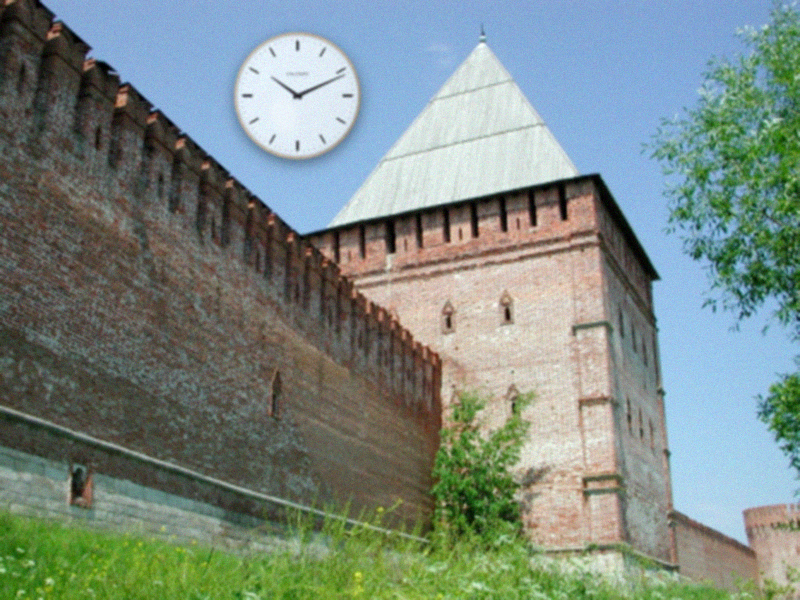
10:11
